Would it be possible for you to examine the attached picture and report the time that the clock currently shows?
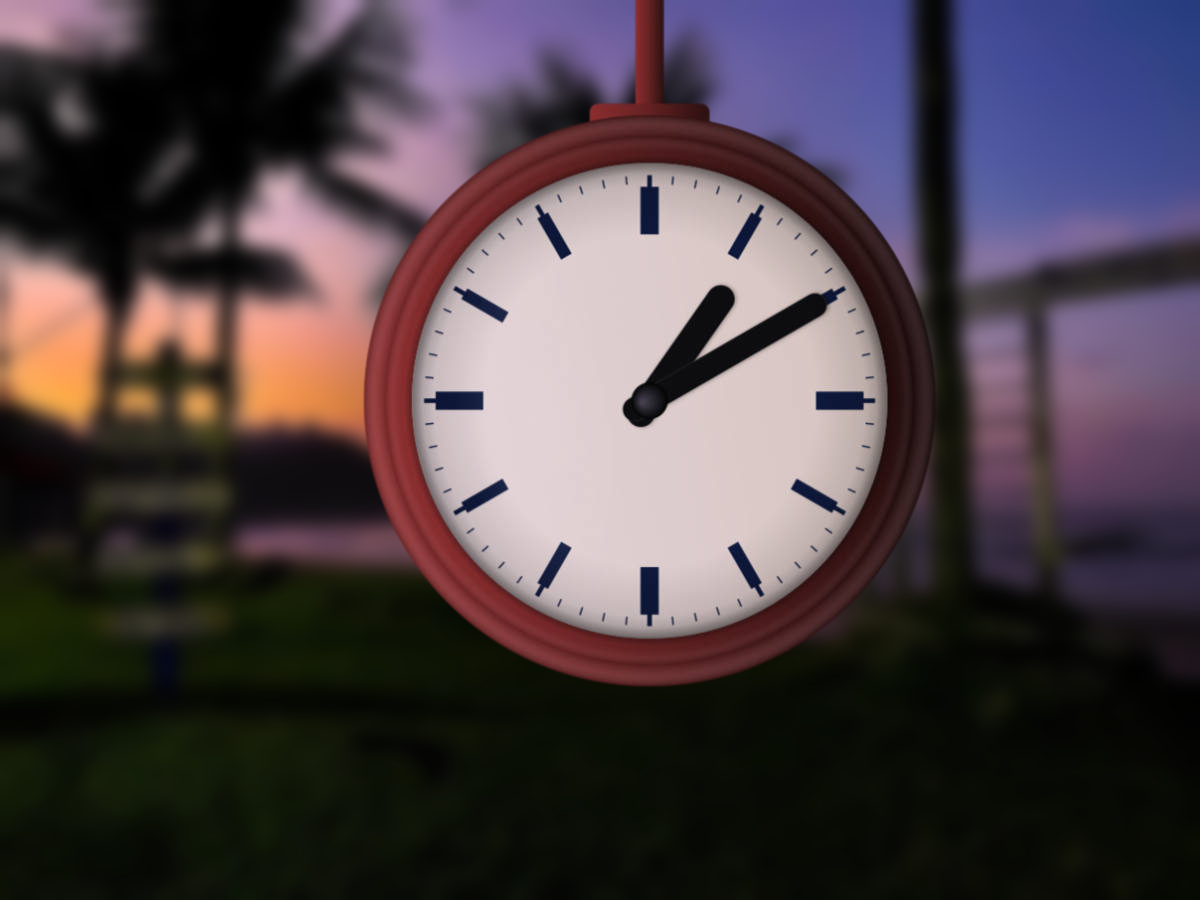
1:10
